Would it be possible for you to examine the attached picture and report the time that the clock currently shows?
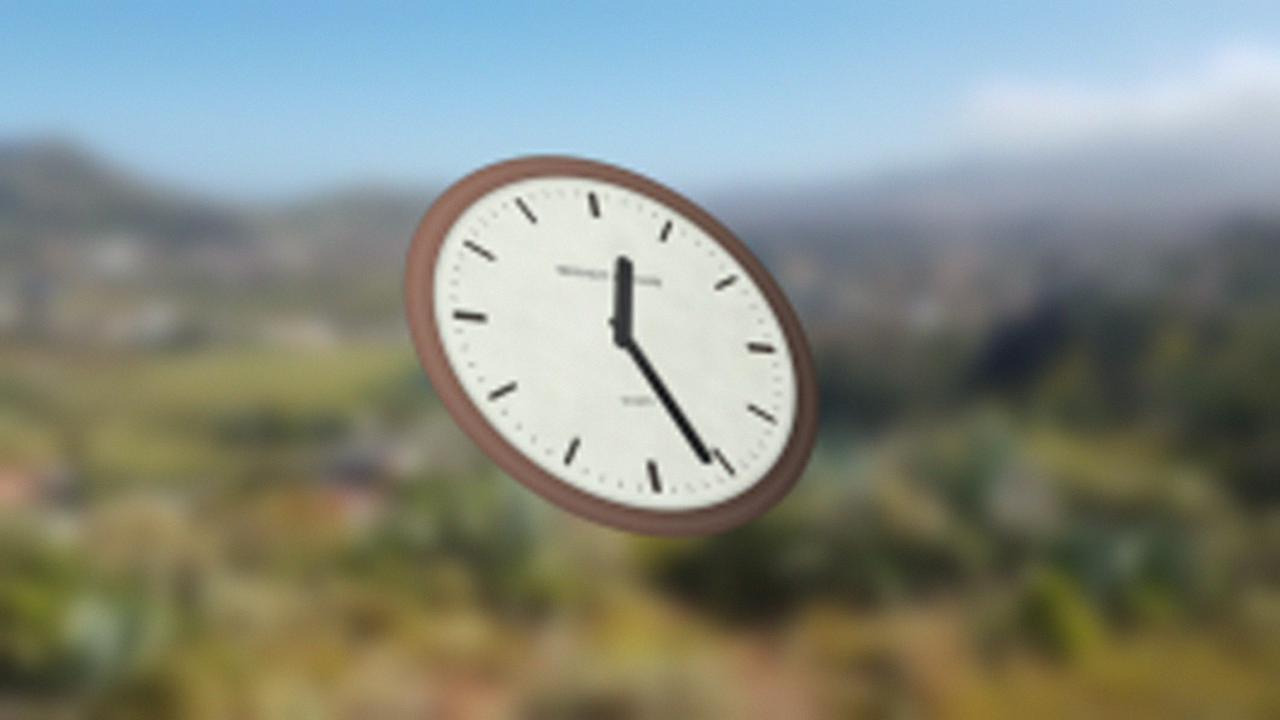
12:26
